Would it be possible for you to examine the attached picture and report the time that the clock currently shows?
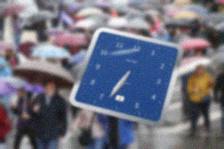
6:33
